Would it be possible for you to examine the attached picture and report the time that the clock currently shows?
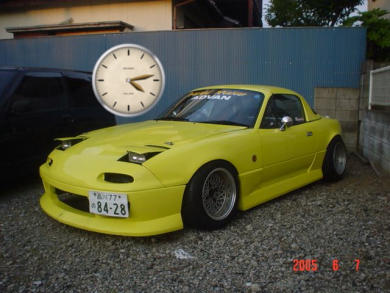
4:13
